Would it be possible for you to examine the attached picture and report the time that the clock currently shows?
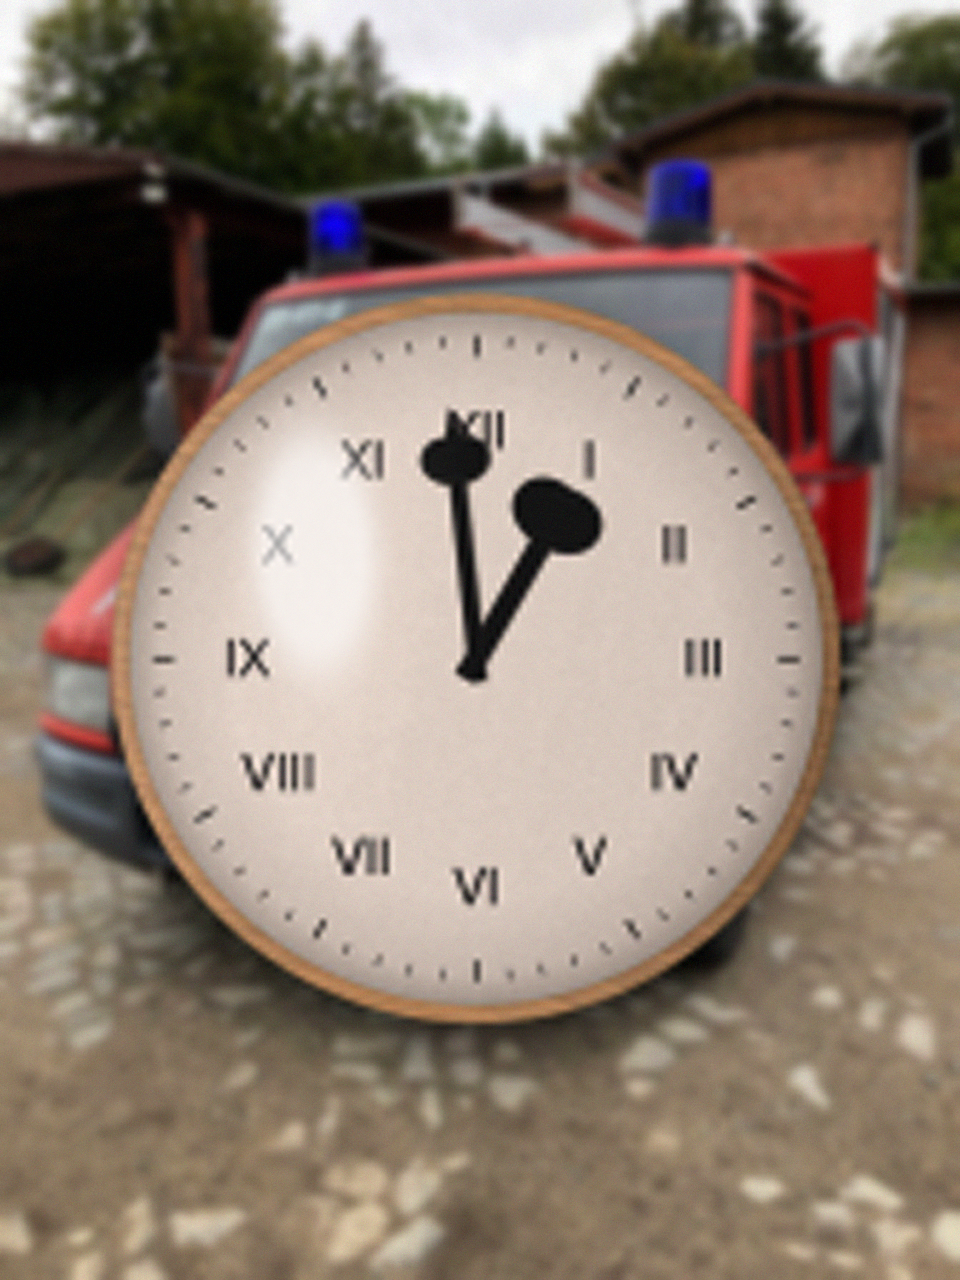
12:59
